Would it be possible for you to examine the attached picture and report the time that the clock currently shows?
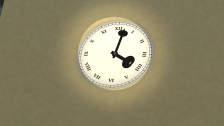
4:02
